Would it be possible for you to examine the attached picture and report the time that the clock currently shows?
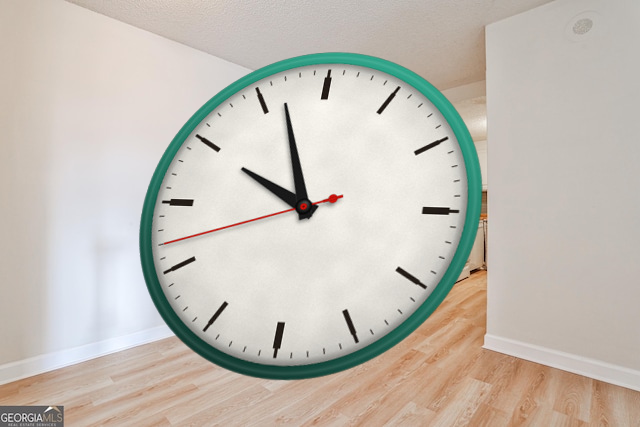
9:56:42
